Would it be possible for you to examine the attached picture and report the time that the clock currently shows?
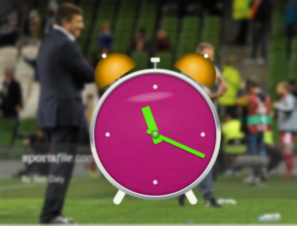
11:19
